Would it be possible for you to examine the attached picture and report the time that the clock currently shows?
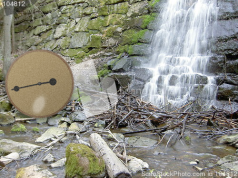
2:43
